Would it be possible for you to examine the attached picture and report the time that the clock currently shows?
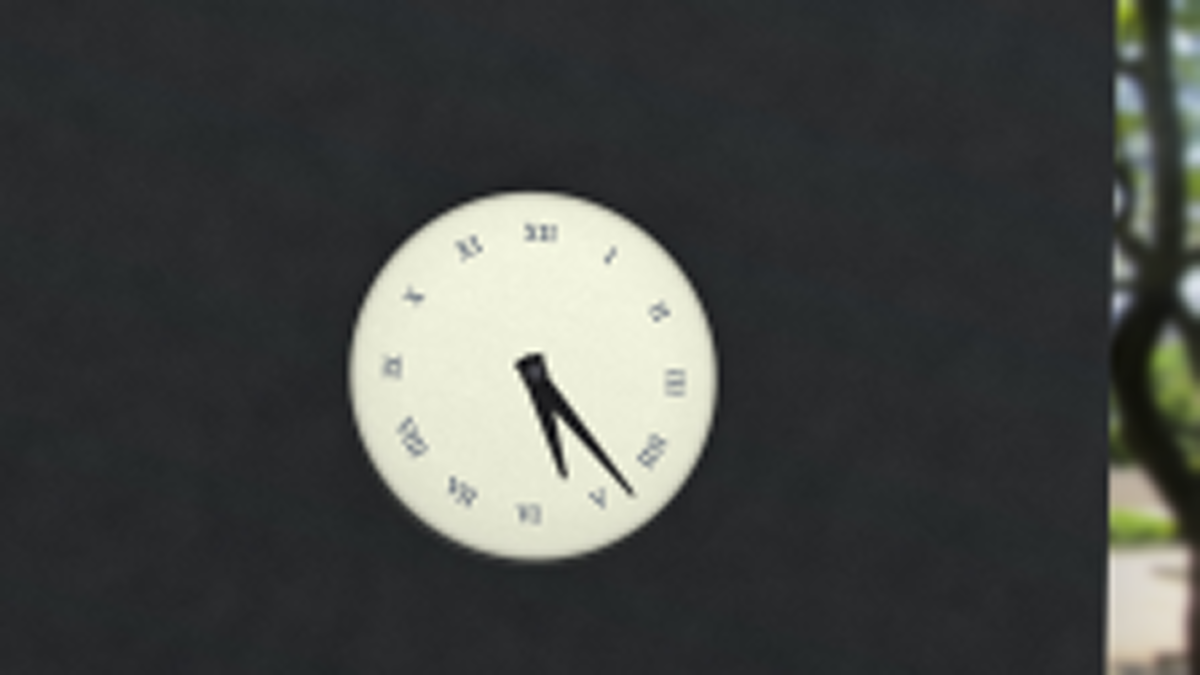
5:23
